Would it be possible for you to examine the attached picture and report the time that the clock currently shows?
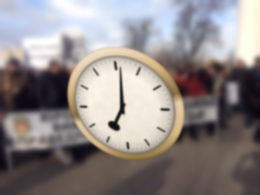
7:01
